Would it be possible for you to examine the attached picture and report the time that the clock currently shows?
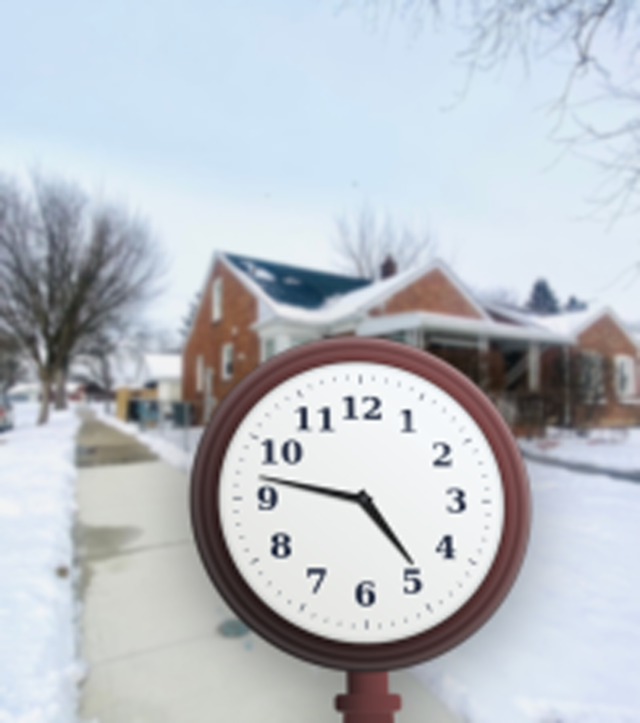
4:47
